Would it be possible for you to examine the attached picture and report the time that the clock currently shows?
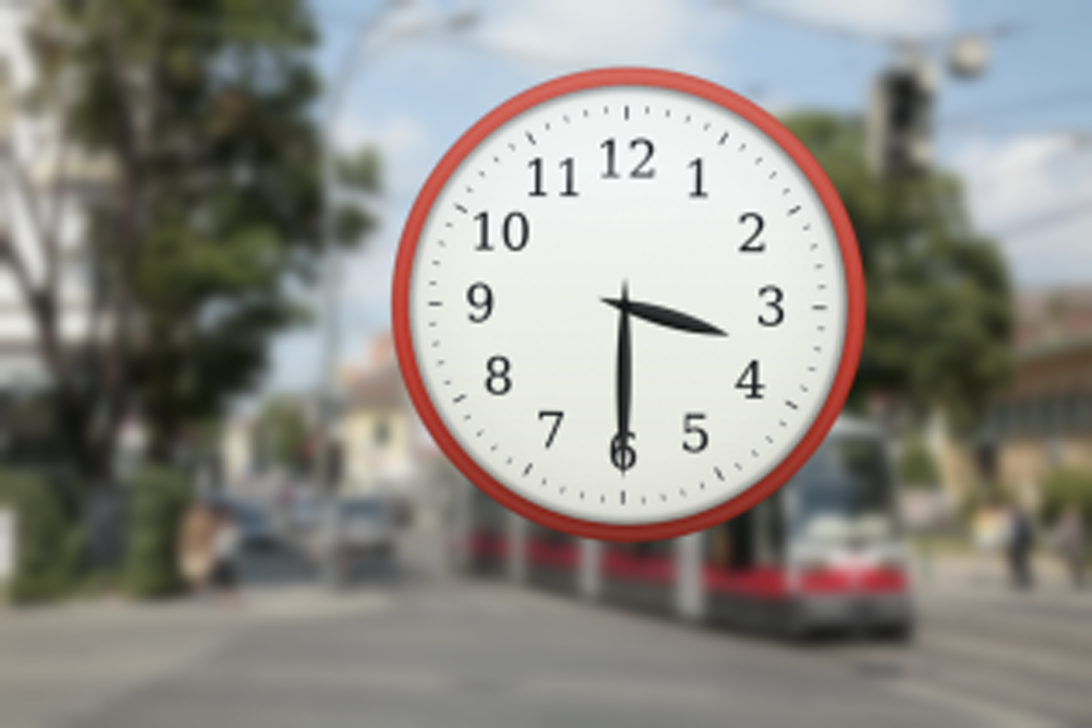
3:30
